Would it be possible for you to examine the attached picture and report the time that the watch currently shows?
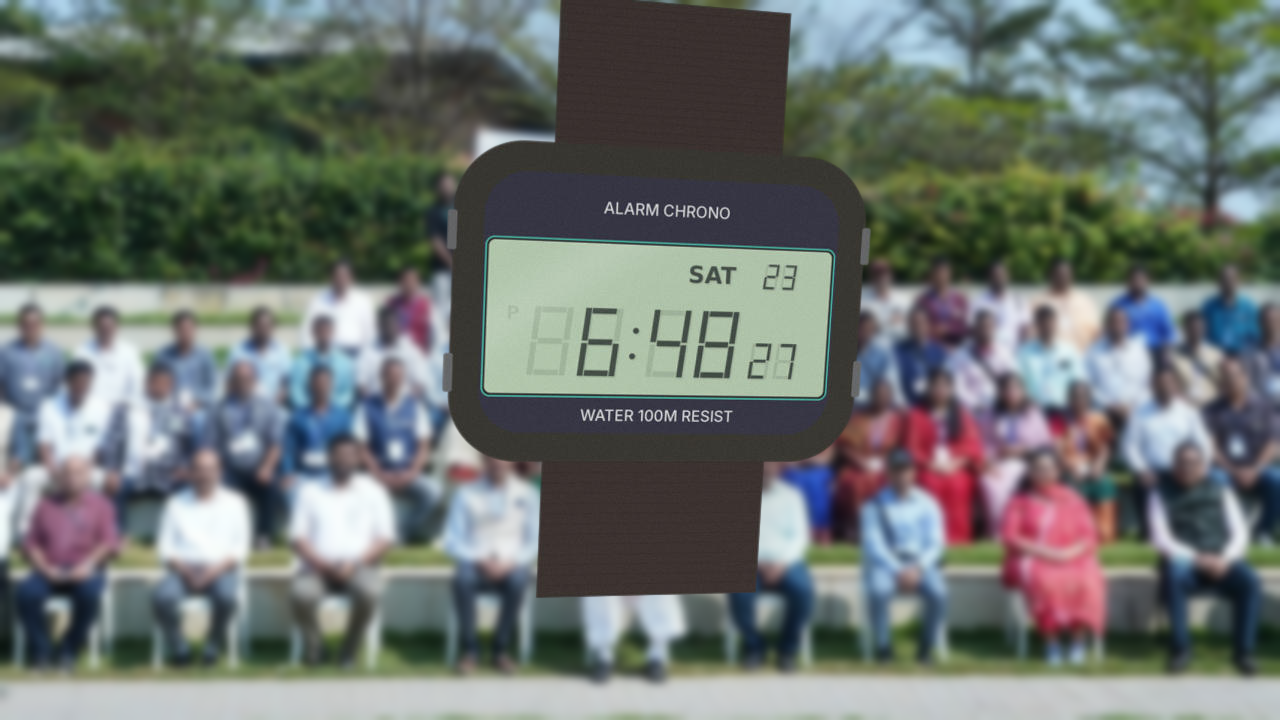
6:48:27
